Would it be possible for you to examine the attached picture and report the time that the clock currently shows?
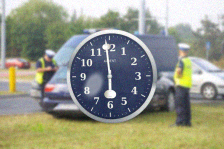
5:59
